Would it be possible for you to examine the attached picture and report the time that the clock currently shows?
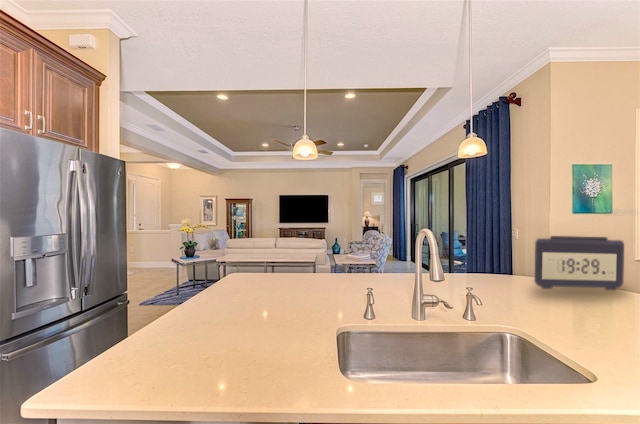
19:29
